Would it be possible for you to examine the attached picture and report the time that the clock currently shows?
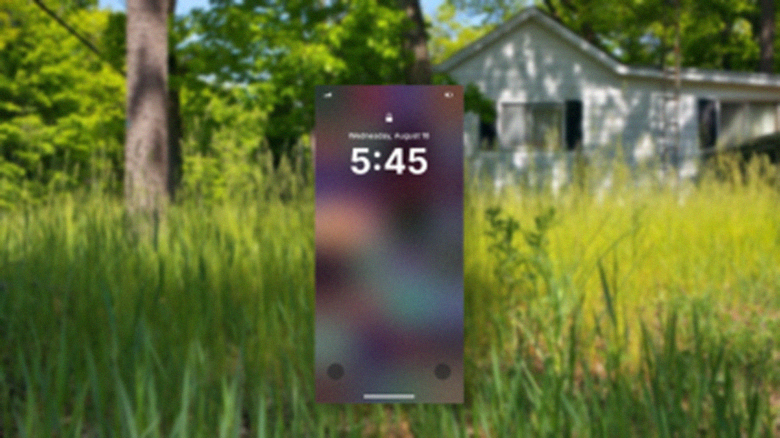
5:45
